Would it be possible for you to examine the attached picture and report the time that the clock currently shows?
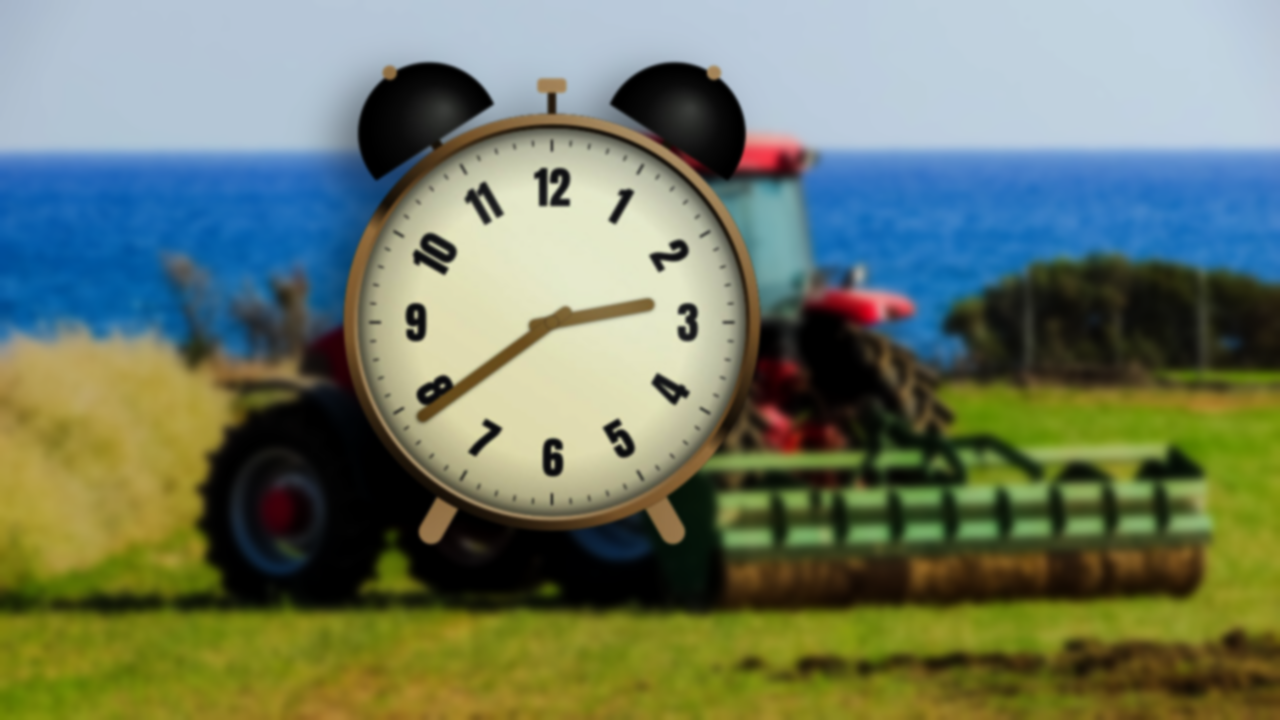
2:39
